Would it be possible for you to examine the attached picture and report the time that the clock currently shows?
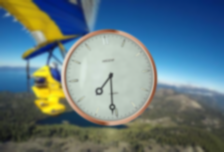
7:31
